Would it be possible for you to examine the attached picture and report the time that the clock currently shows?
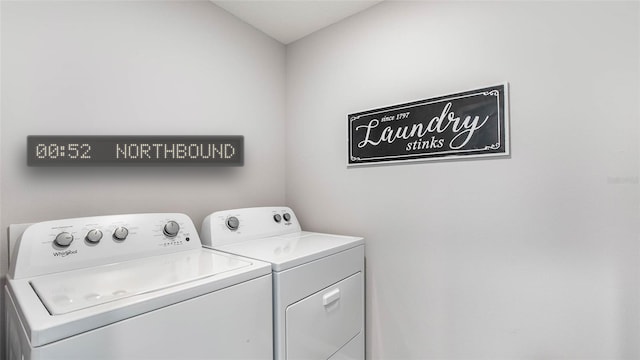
0:52
